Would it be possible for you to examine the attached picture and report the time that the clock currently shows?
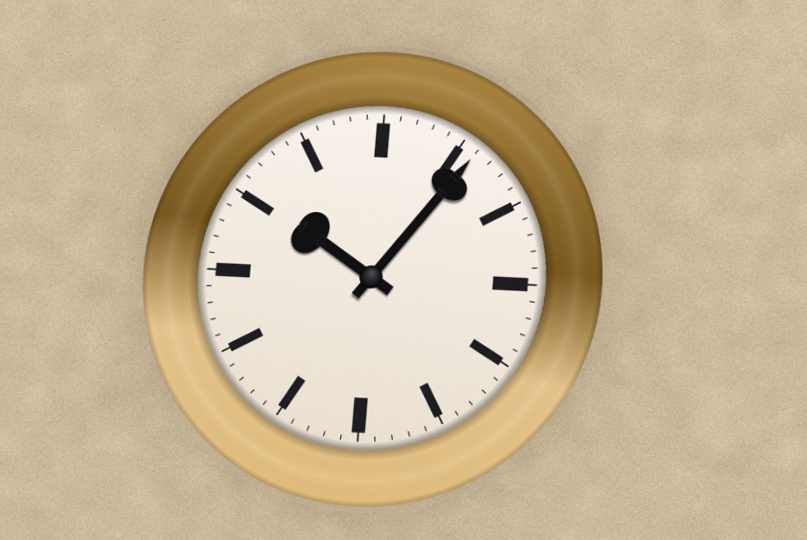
10:06
